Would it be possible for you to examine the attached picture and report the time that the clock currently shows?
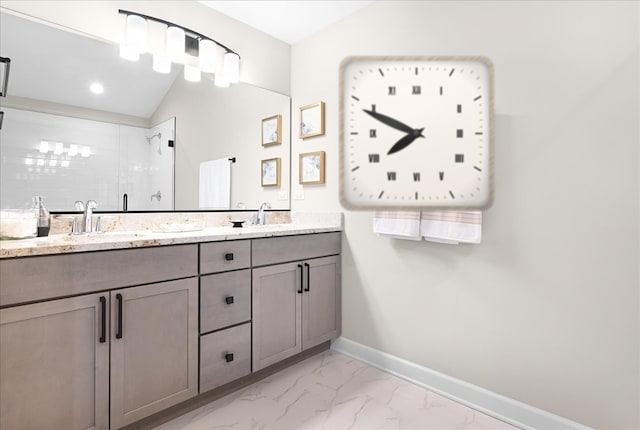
7:49
